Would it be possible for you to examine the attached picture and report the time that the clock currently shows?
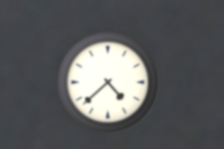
4:38
